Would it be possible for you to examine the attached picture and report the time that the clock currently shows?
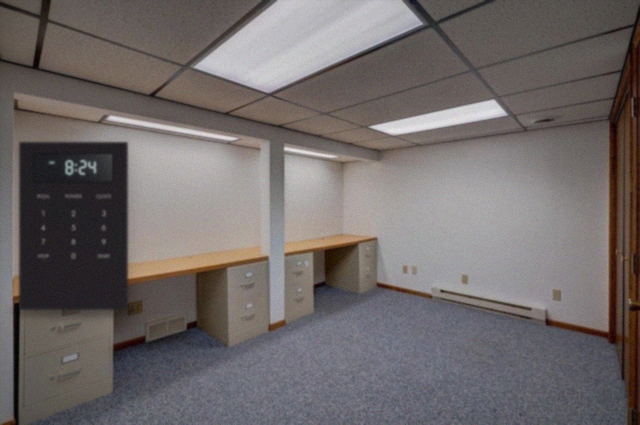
8:24
